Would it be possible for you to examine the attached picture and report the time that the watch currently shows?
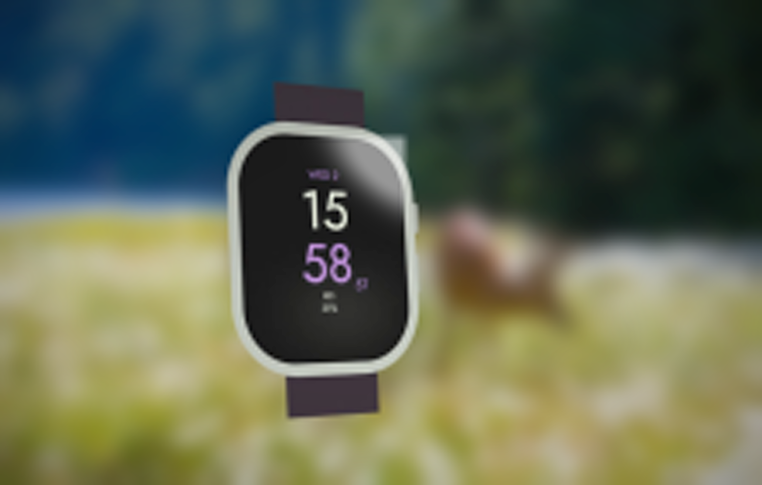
15:58
